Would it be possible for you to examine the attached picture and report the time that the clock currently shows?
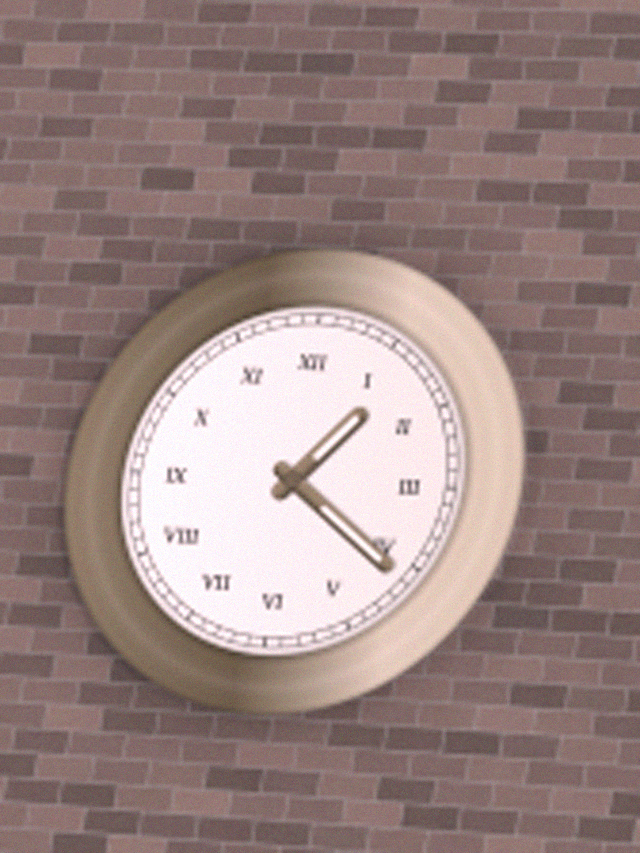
1:21
